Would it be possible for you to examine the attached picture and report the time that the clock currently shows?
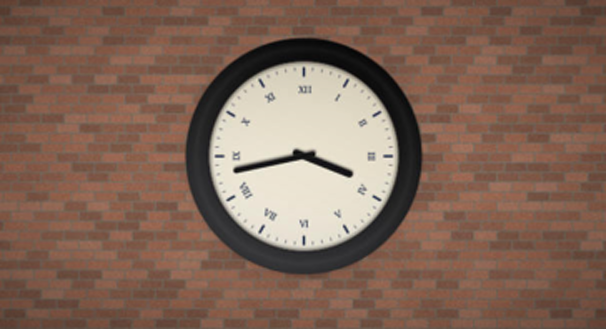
3:43
